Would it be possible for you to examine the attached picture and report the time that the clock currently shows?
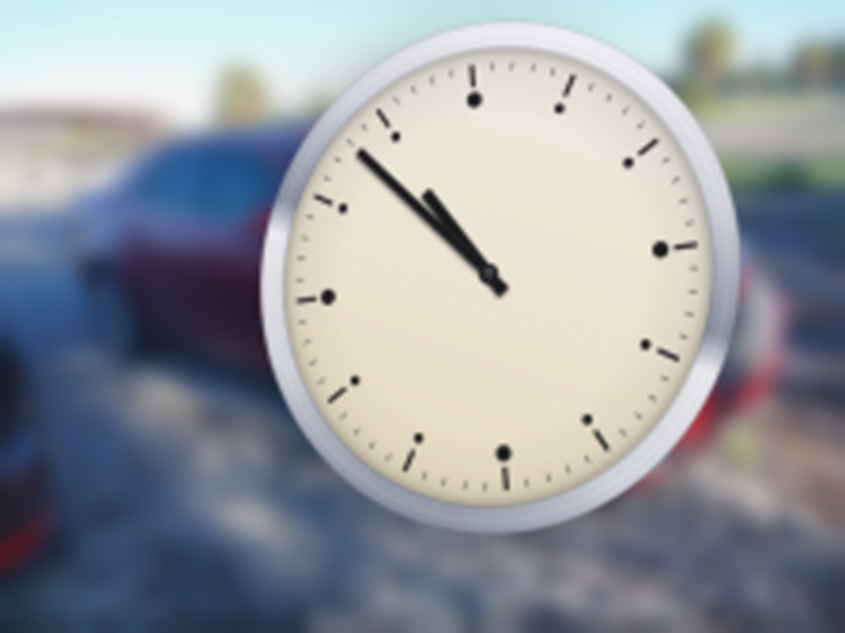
10:53
